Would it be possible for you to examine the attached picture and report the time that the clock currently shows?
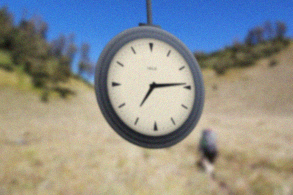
7:14
